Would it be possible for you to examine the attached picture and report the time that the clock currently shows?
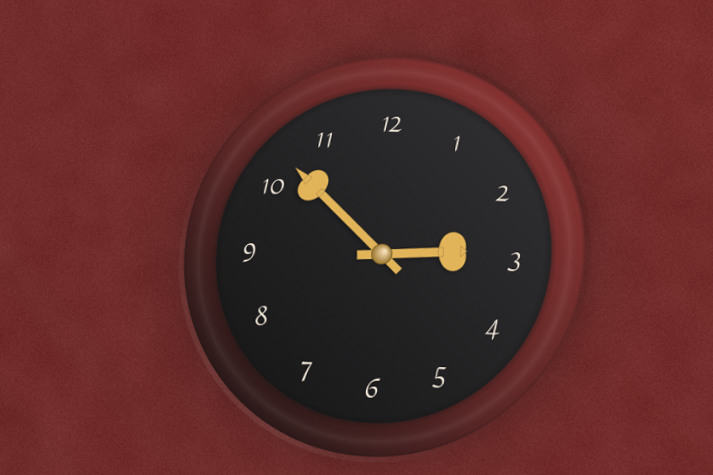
2:52
